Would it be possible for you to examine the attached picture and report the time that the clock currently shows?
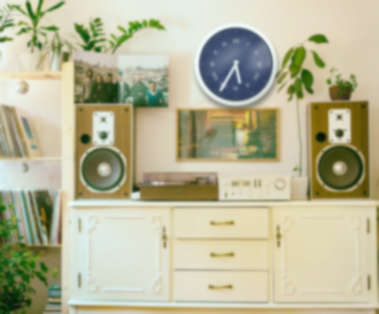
5:35
